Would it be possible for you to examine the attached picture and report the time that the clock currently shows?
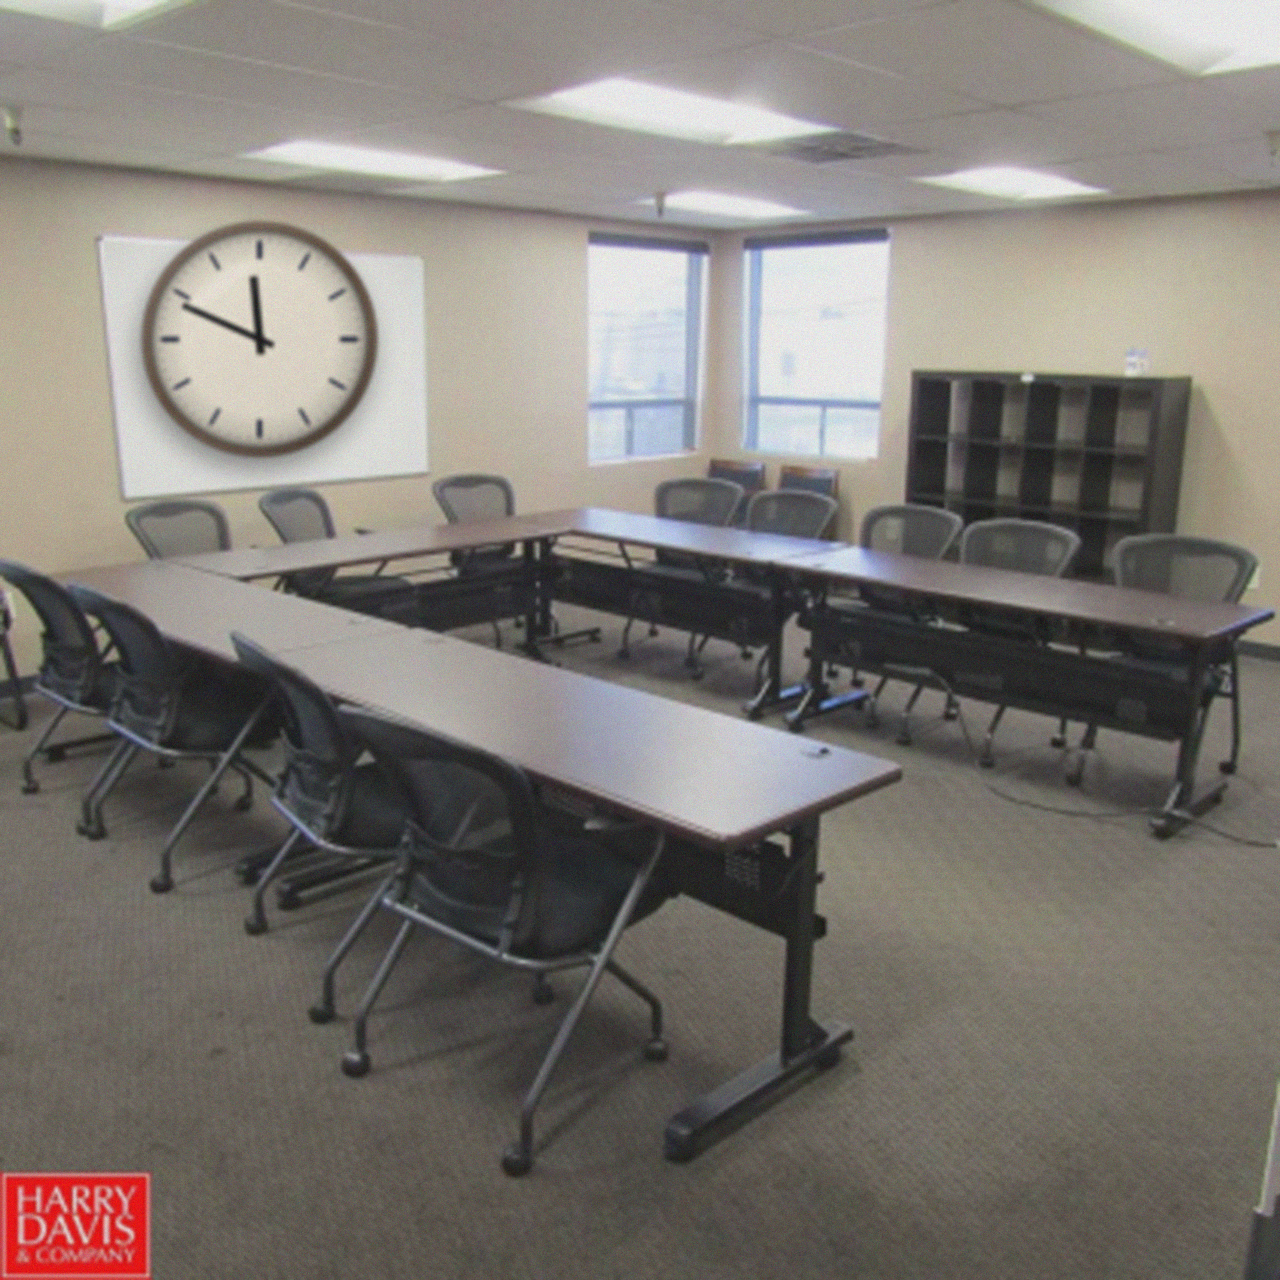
11:49
